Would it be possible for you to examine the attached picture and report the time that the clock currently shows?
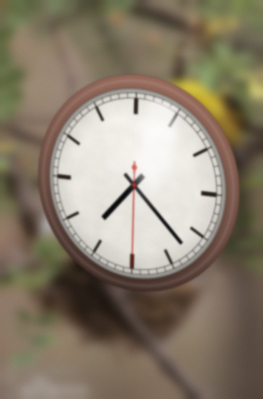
7:22:30
